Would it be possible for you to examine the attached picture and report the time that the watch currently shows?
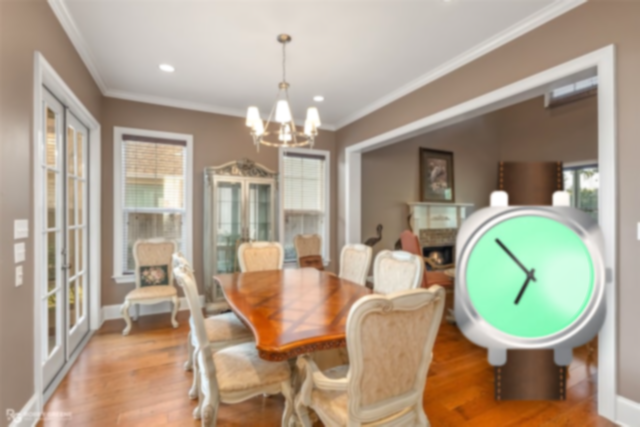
6:53
